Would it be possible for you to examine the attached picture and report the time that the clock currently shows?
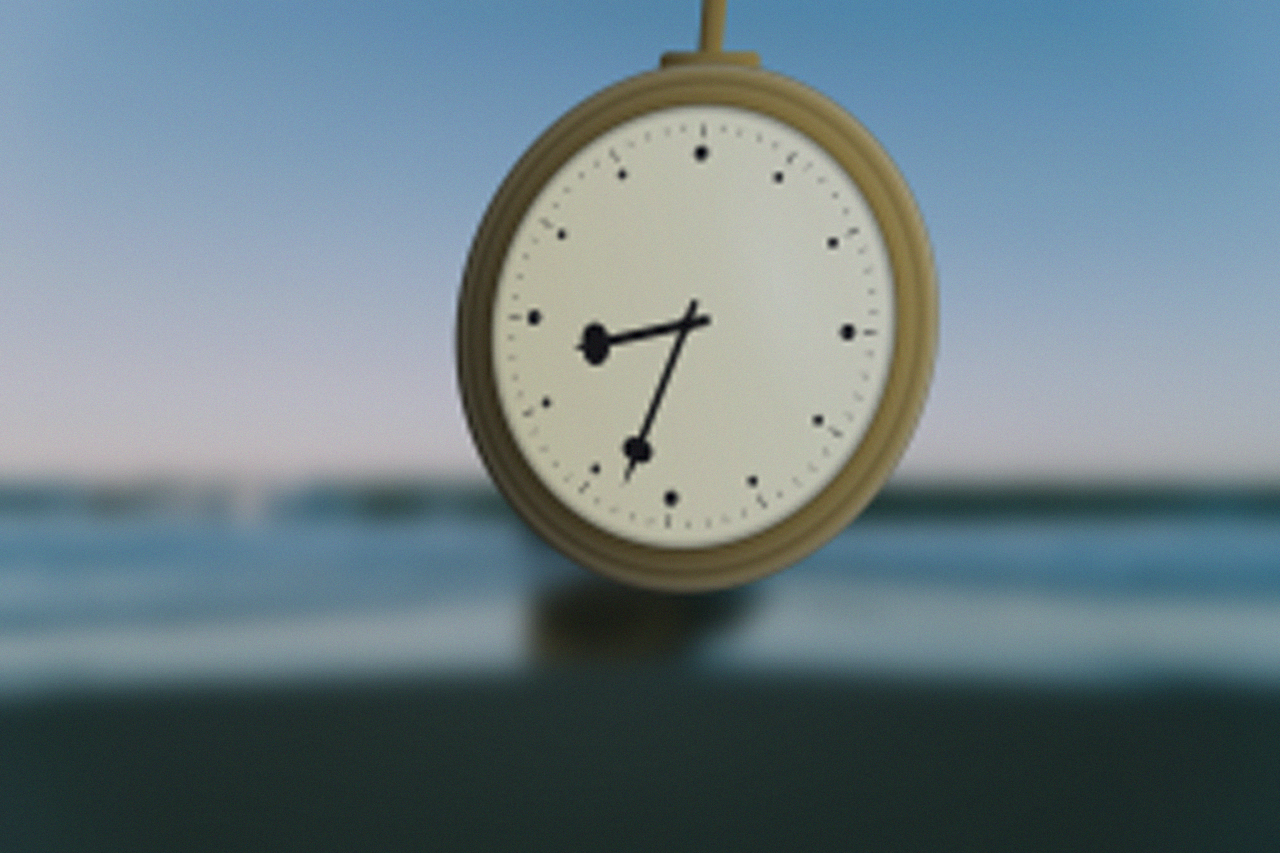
8:33
